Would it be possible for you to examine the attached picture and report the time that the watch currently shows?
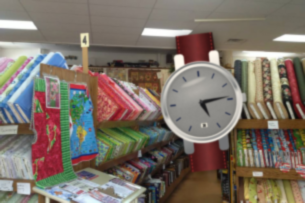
5:14
